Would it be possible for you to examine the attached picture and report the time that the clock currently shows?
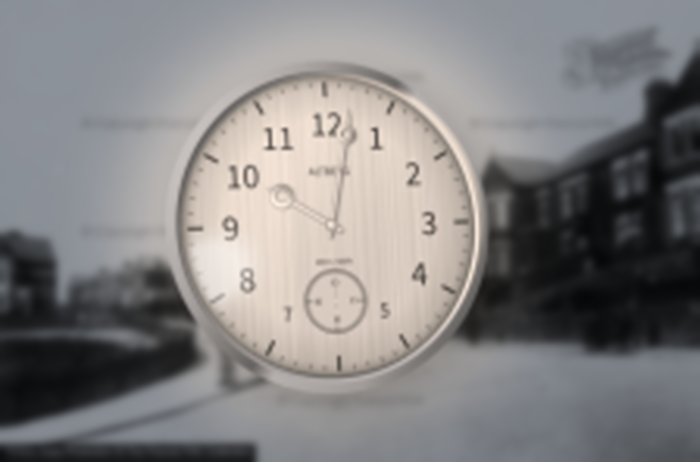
10:02
